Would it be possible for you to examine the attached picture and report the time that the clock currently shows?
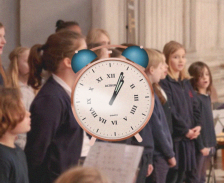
1:04
